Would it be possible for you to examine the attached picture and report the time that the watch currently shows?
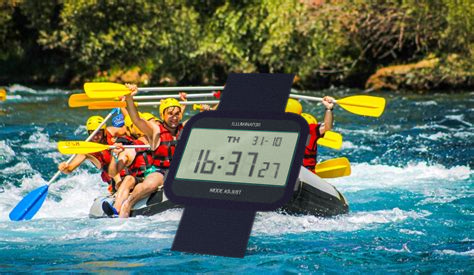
16:37:27
